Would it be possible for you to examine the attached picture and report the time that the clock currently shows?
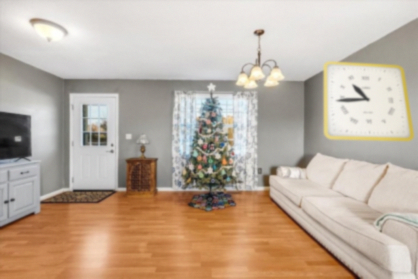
10:44
